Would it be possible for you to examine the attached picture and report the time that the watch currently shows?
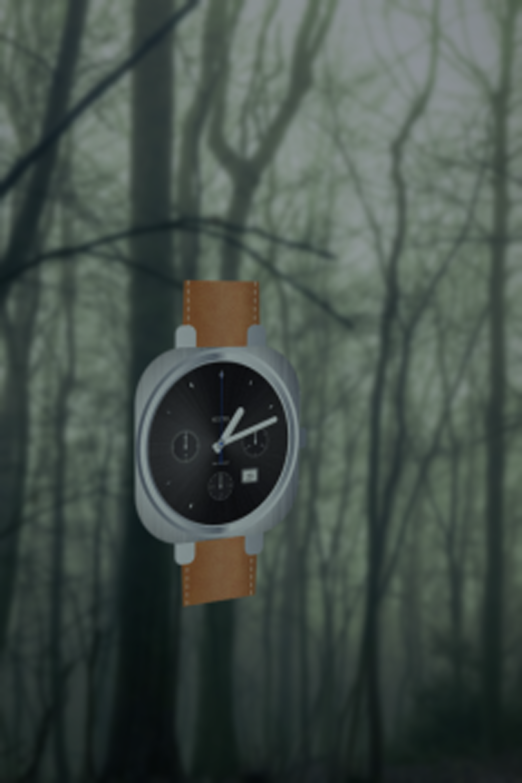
1:12
